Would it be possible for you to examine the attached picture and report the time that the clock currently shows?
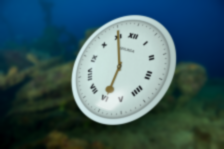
5:55
